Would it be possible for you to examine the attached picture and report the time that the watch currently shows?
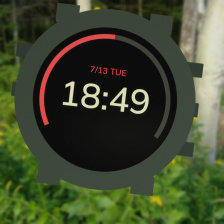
18:49
